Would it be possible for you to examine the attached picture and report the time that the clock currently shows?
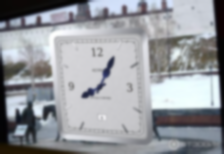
8:05
